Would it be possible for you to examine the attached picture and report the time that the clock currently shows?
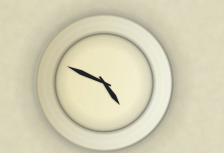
4:49
